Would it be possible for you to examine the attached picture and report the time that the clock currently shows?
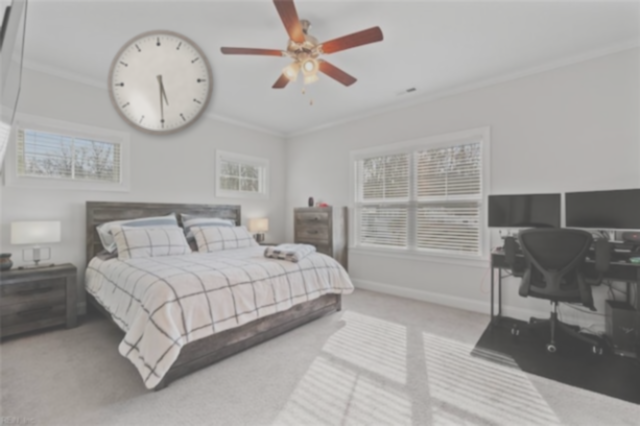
5:30
